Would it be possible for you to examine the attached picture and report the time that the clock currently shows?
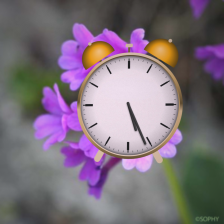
5:26
